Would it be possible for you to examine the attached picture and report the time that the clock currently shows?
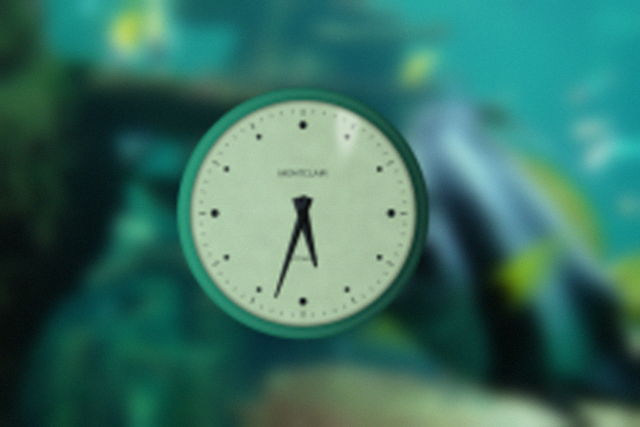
5:33
